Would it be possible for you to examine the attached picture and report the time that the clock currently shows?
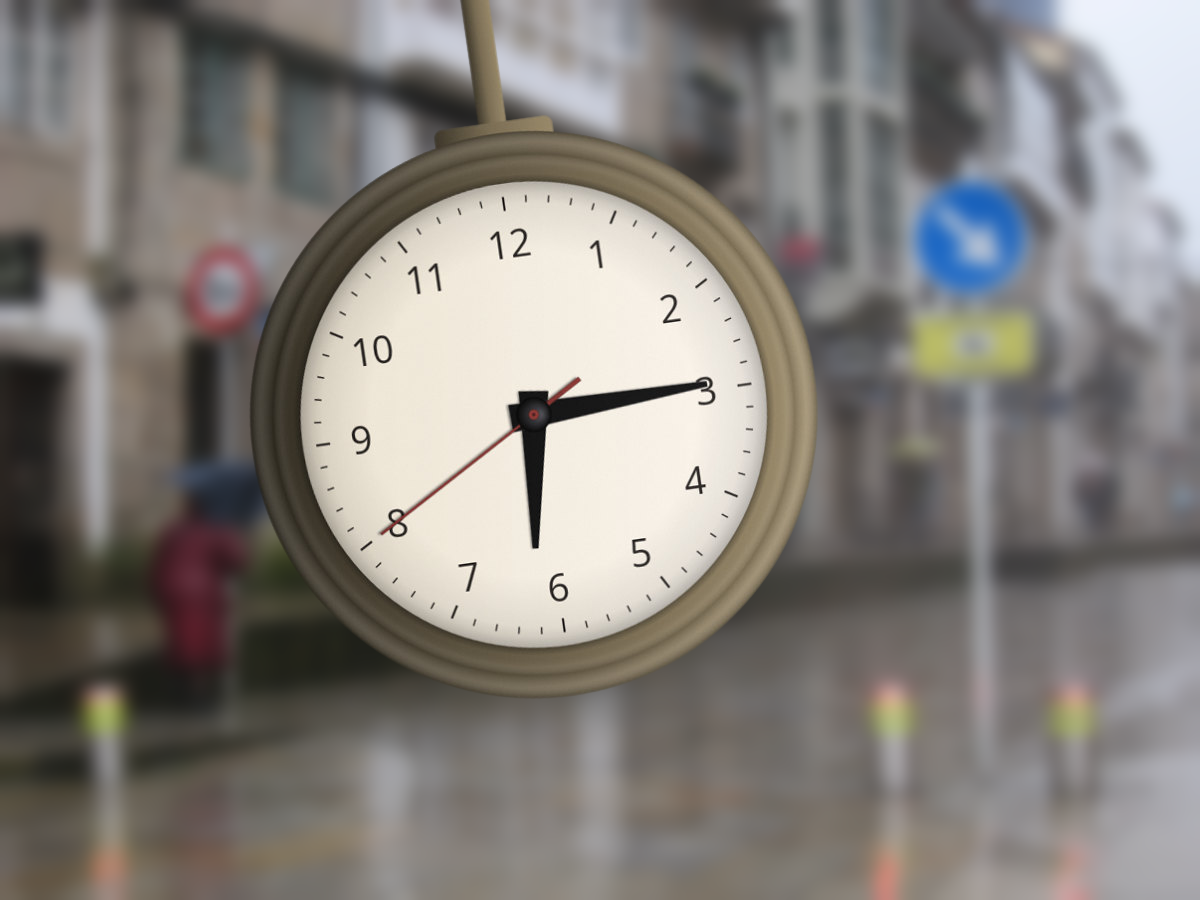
6:14:40
